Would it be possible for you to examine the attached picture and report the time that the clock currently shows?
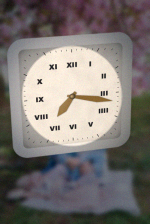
7:17
